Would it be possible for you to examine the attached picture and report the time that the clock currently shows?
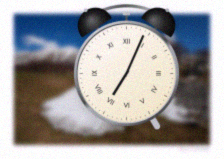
7:04
